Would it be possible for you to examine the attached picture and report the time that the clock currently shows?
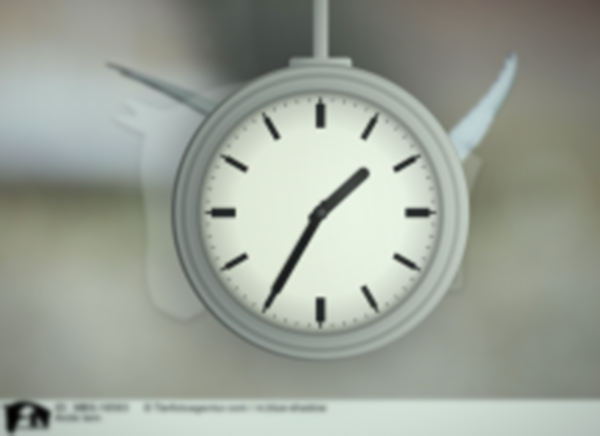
1:35
